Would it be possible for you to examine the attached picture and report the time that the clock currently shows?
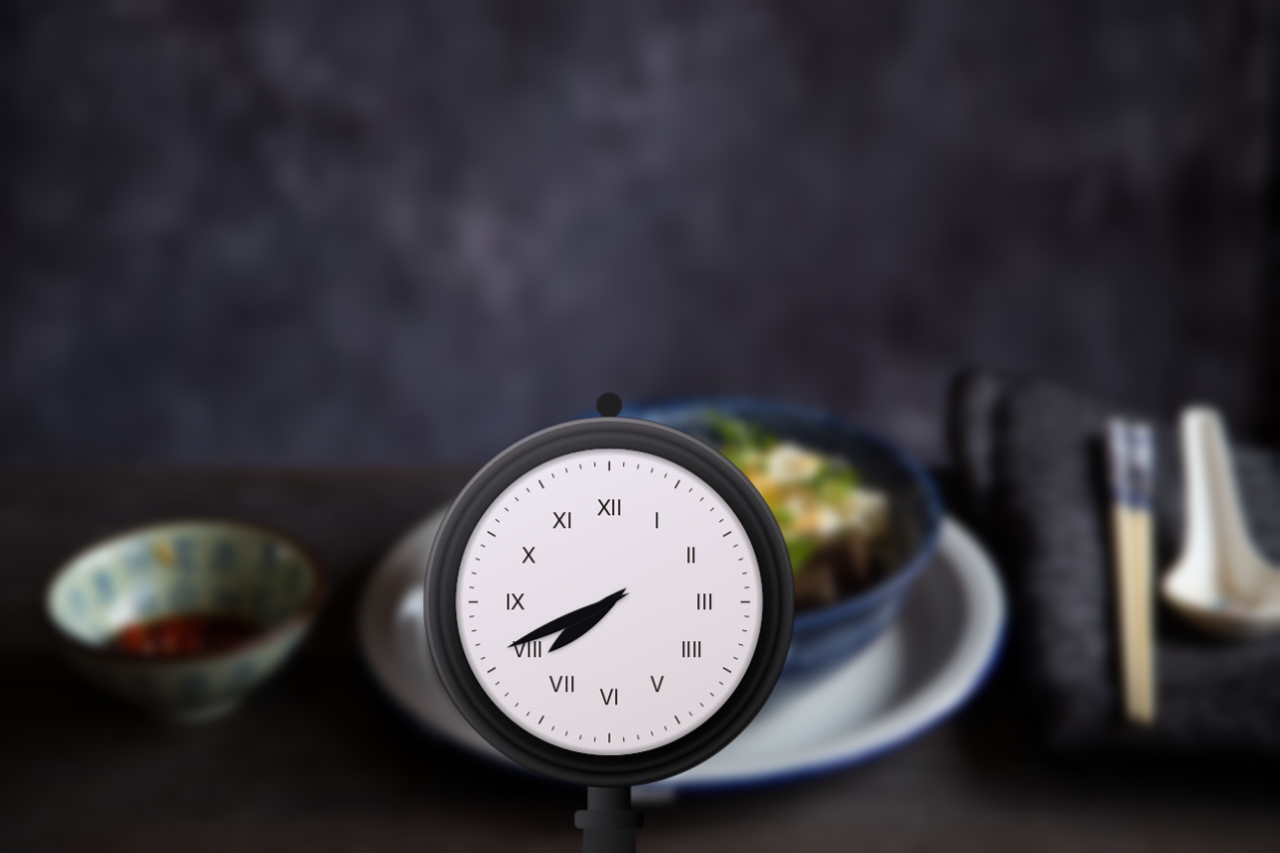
7:41
